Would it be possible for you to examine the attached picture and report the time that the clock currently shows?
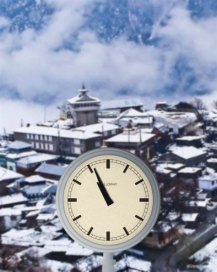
10:56
